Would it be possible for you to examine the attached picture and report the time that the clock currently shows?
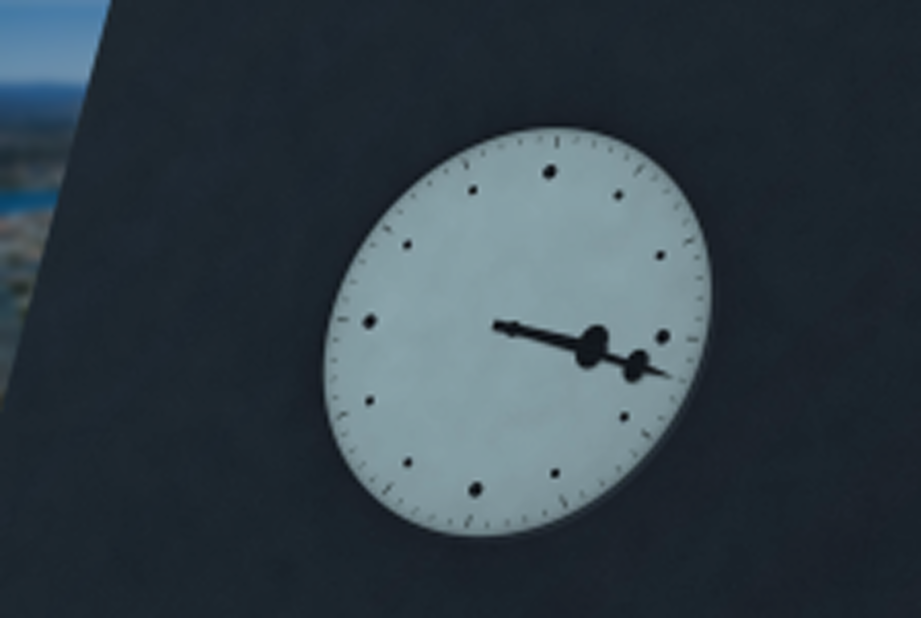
3:17
